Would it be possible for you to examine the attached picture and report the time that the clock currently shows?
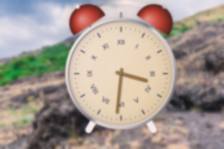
3:31
